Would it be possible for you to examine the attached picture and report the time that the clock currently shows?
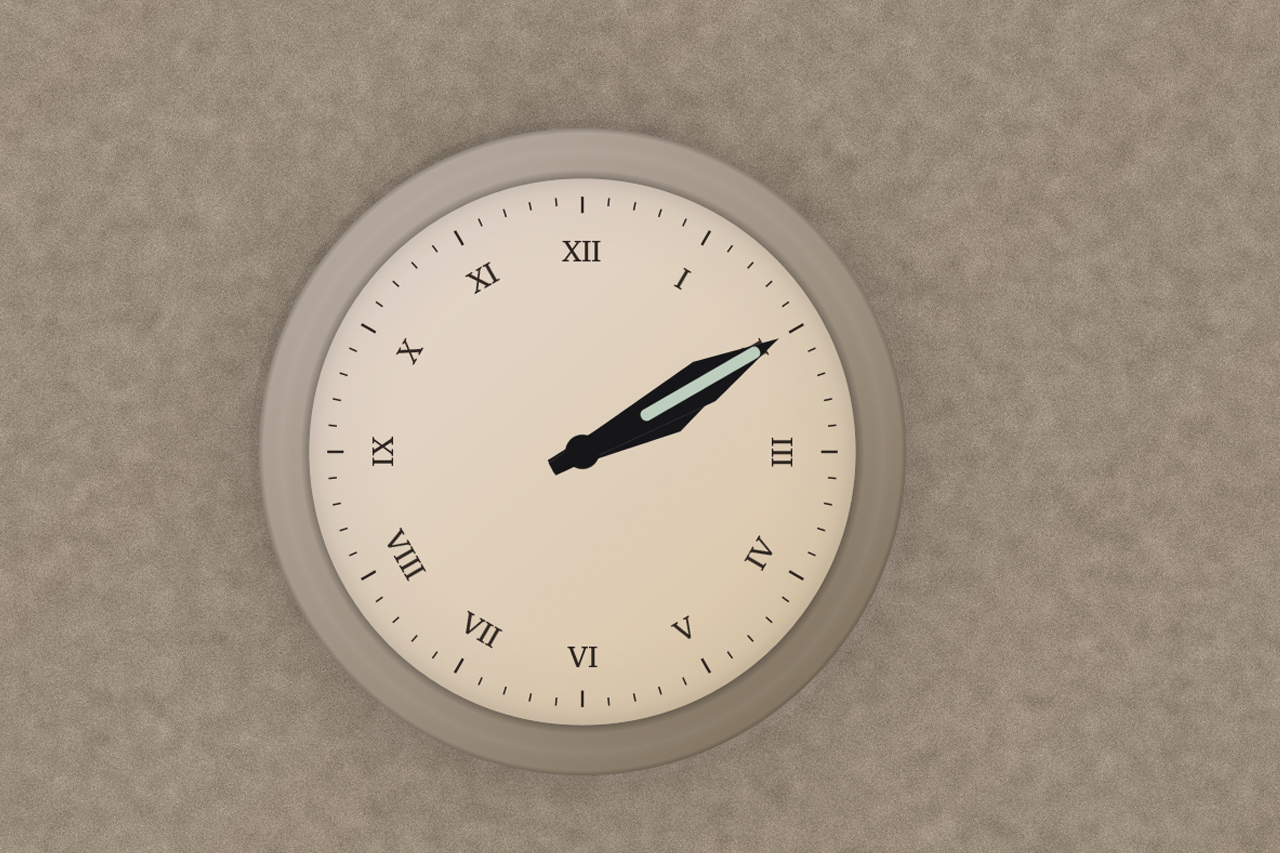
2:10
